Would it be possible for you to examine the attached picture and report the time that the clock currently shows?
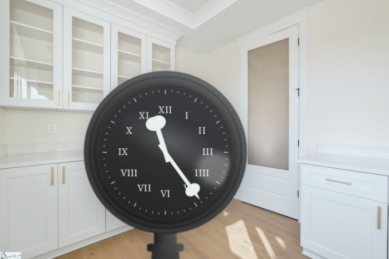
11:24
